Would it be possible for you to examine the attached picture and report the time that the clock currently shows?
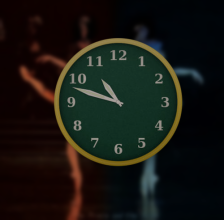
10:48
